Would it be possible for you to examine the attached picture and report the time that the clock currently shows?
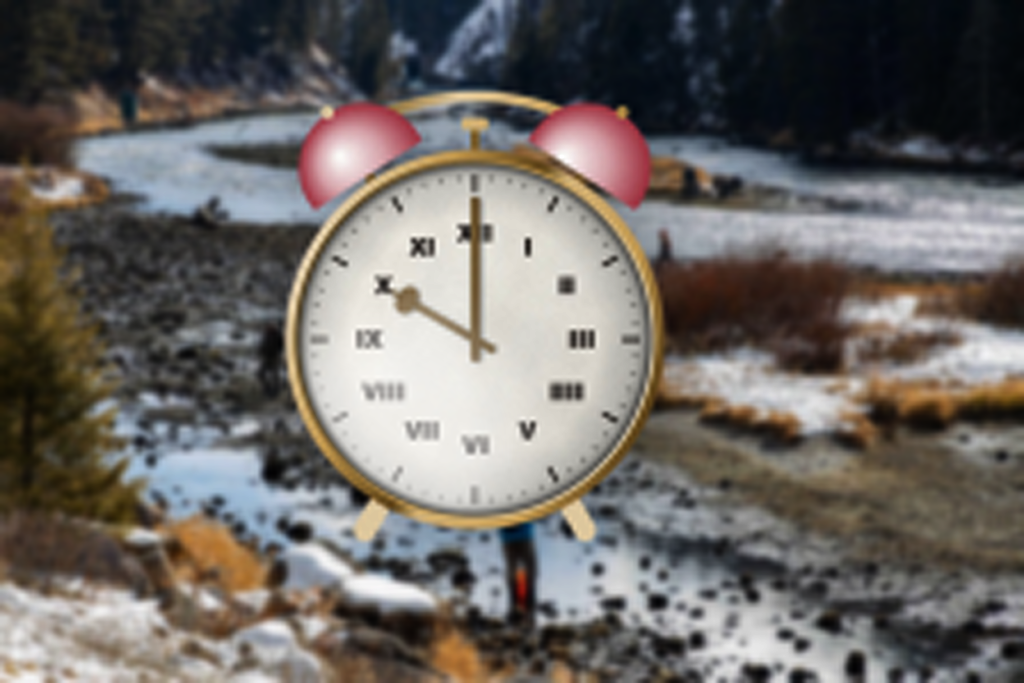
10:00
